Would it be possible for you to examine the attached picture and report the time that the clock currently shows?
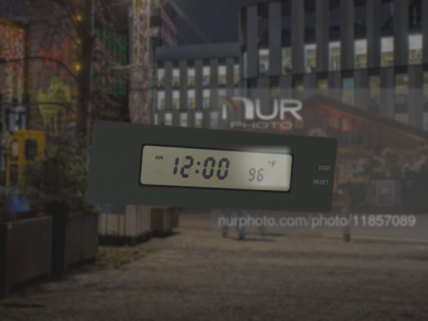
12:00
